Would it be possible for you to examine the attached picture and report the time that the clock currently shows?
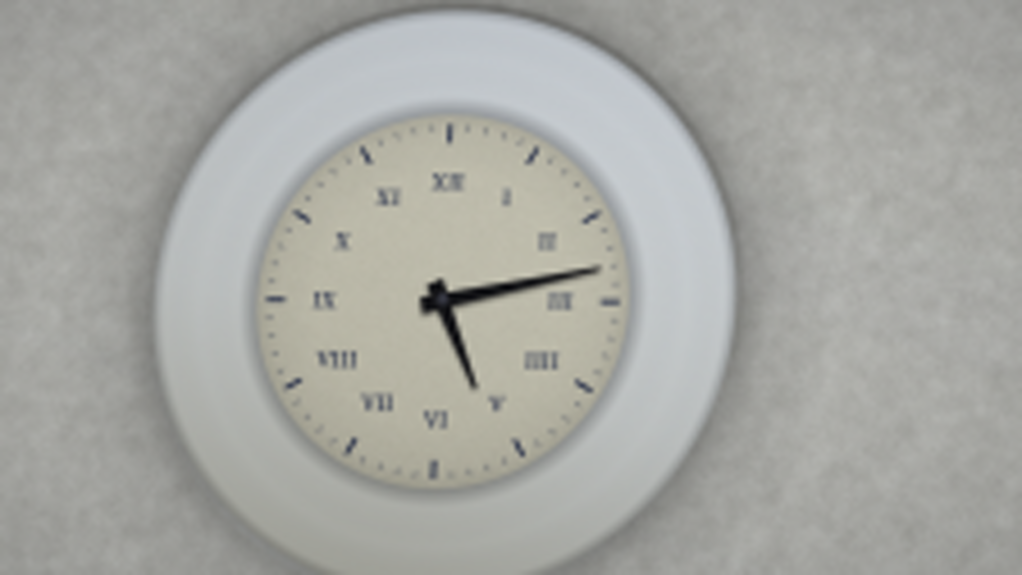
5:13
